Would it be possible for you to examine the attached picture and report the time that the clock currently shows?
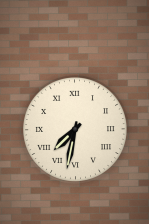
7:32
